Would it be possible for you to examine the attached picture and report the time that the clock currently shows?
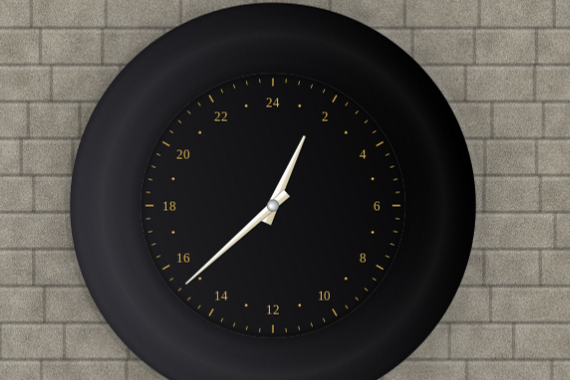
1:38
